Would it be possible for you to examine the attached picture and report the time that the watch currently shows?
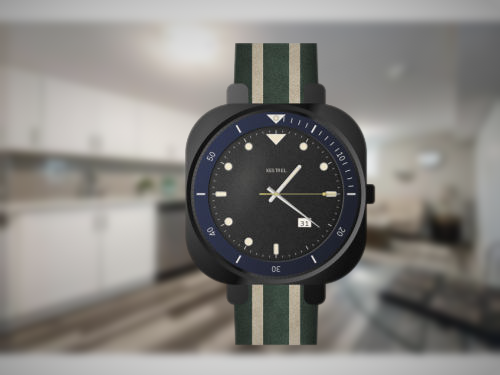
1:21:15
